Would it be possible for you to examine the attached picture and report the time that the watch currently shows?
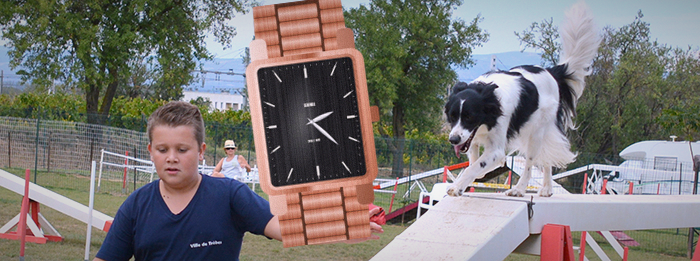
2:23
